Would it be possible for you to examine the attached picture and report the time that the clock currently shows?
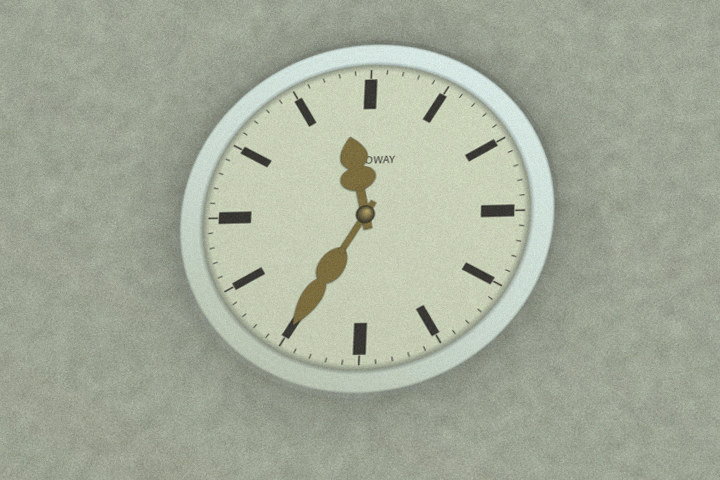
11:35
